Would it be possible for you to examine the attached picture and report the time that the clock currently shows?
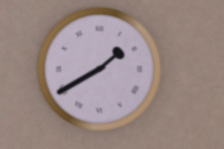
1:40
